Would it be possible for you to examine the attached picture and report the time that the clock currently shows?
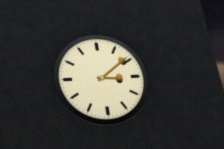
3:09
